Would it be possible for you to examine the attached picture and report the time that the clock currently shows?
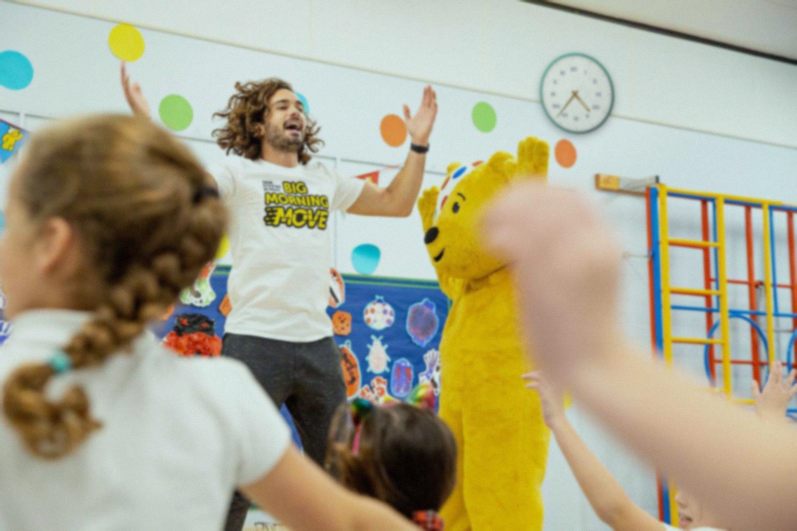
4:37
